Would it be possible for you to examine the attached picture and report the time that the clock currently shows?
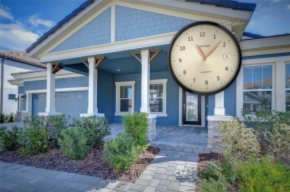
11:08
